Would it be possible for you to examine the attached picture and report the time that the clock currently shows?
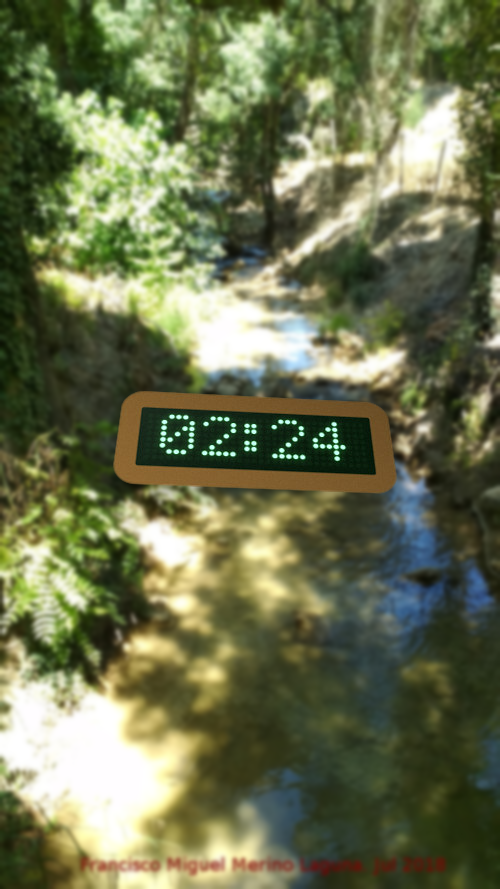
2:24
